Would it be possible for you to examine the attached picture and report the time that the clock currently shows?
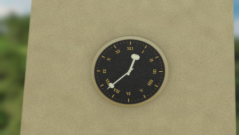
12:38
